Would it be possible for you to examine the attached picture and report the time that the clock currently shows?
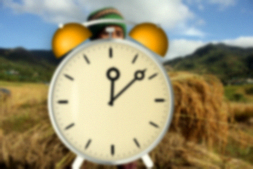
12:08
